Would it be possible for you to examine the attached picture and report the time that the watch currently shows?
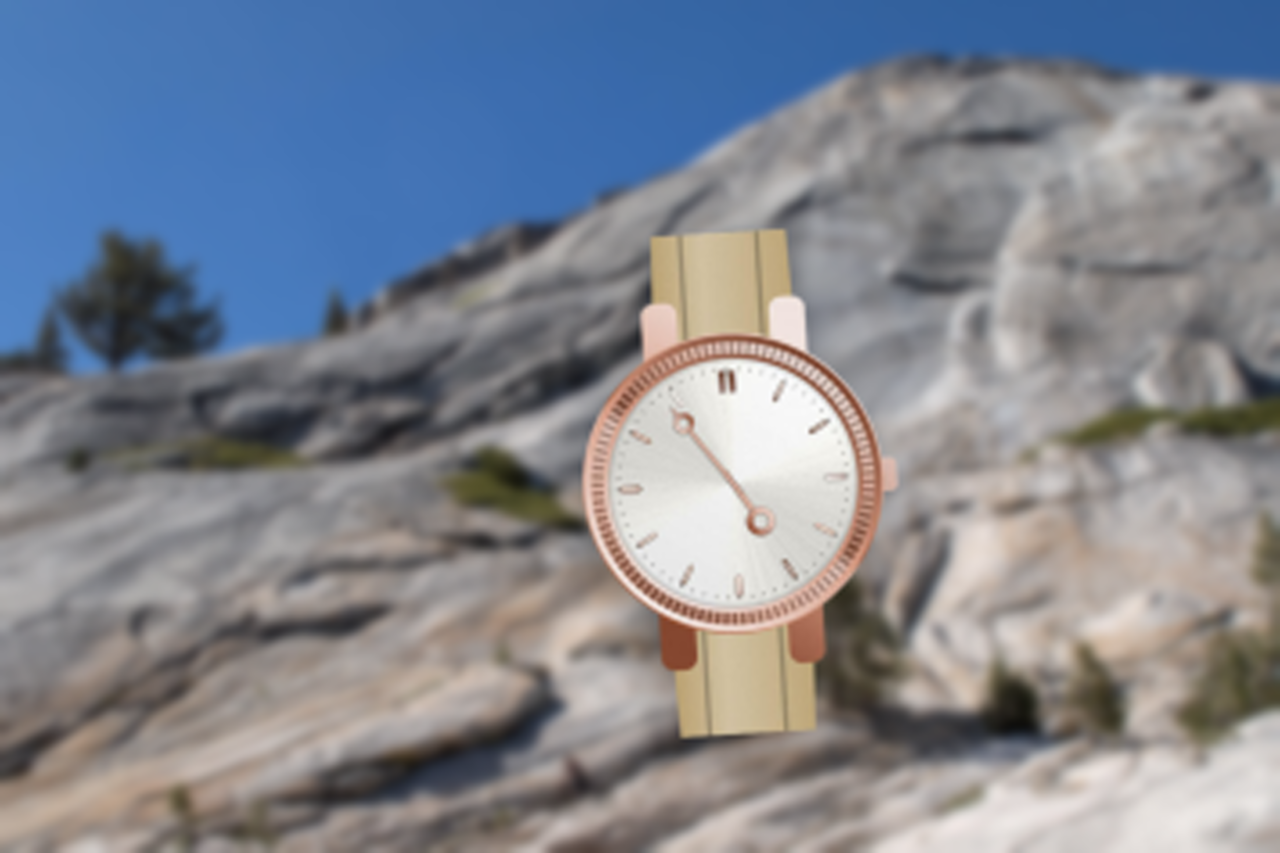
4:54
